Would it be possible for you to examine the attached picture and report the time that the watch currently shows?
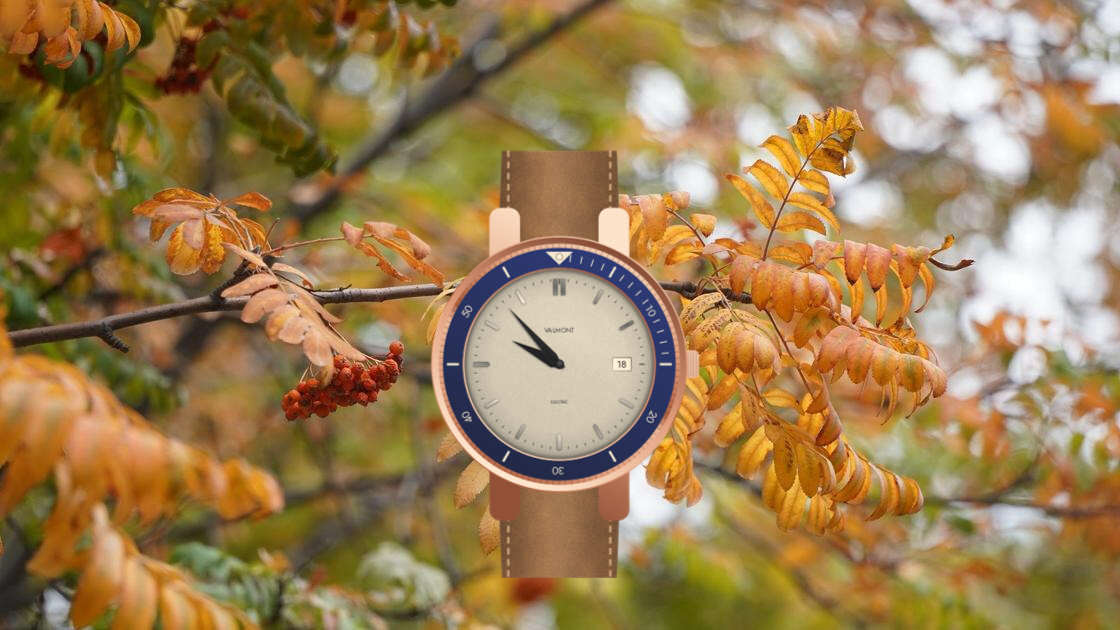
9:53
